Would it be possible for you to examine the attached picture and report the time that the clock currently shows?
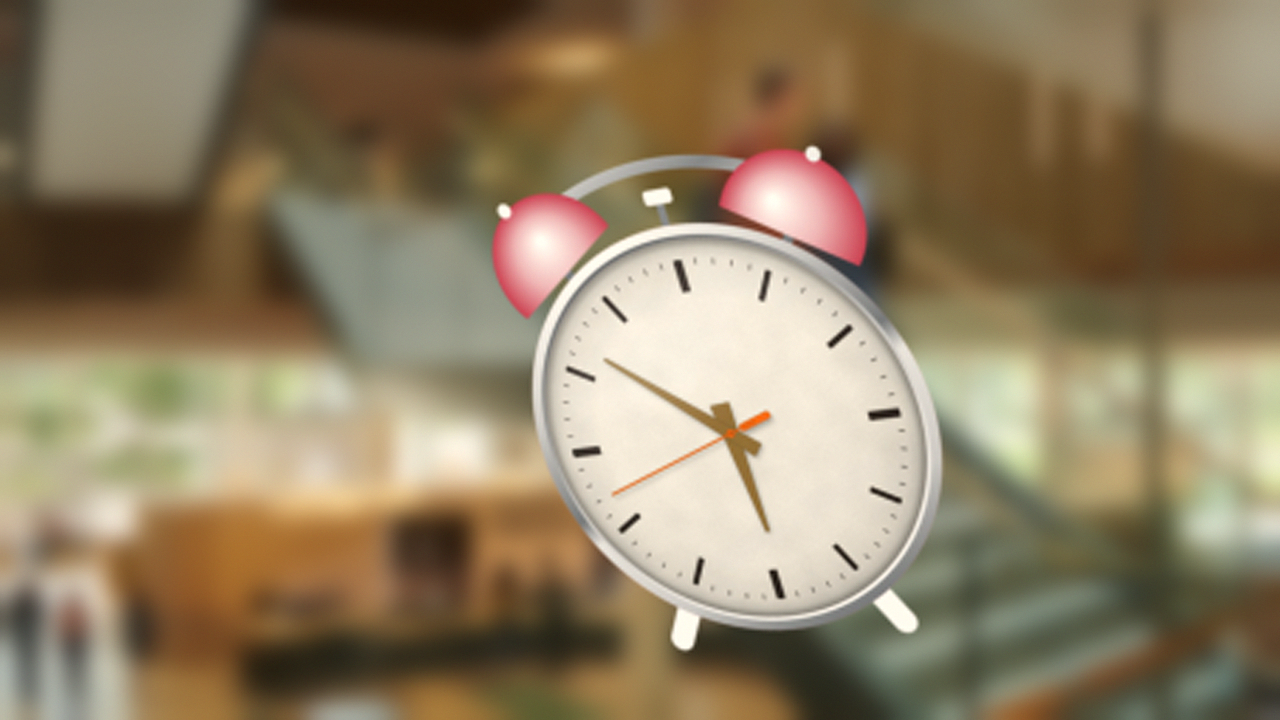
5:51:42
